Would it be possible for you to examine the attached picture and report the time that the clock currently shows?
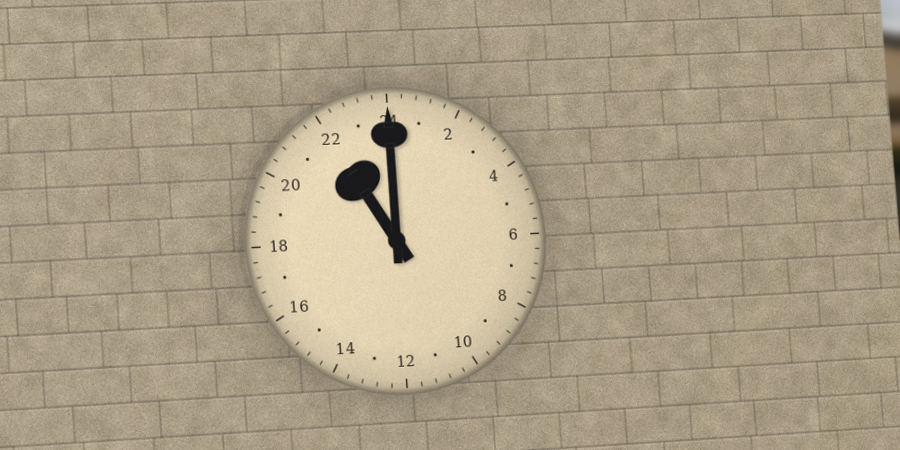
22:00
